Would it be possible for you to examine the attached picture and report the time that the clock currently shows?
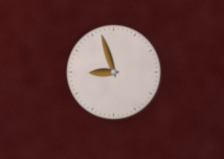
8:57
